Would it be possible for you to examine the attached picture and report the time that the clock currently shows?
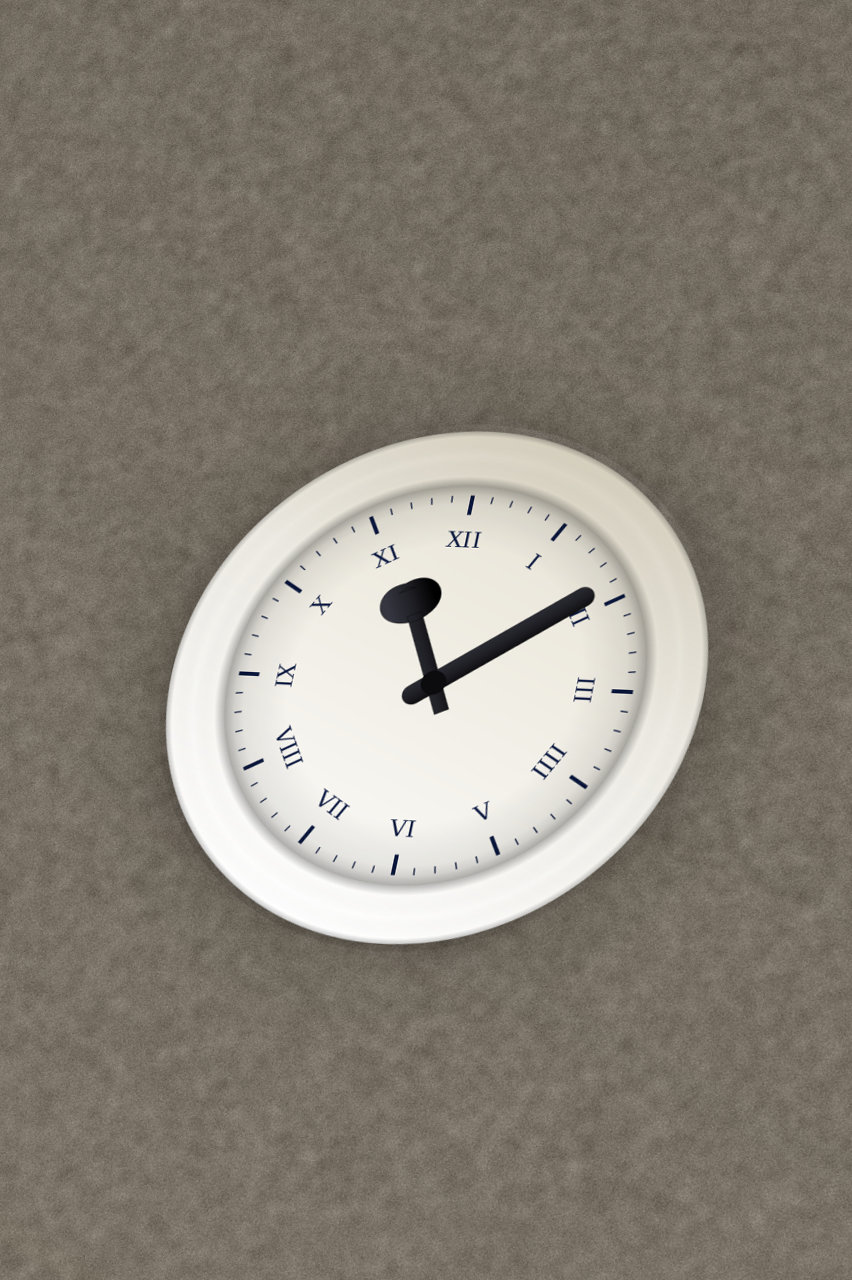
11:09
